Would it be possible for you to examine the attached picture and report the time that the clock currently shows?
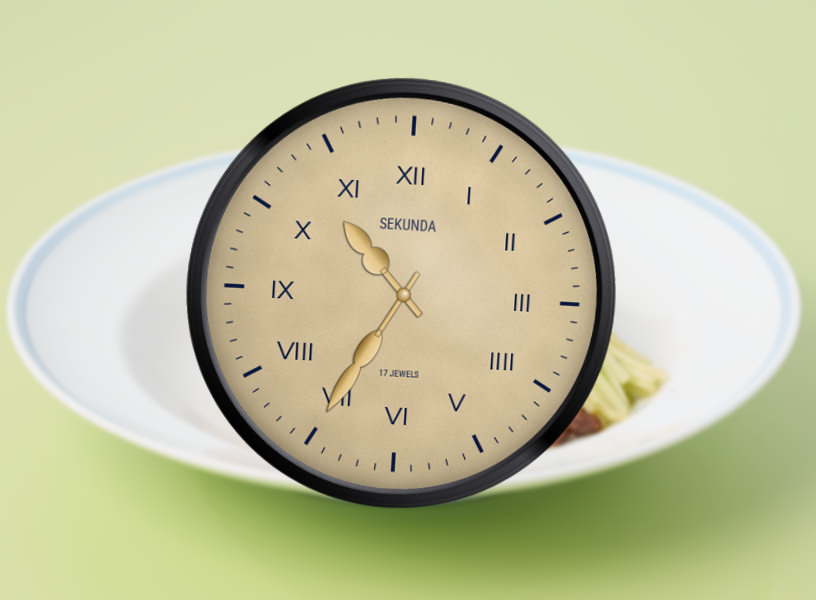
10:35
